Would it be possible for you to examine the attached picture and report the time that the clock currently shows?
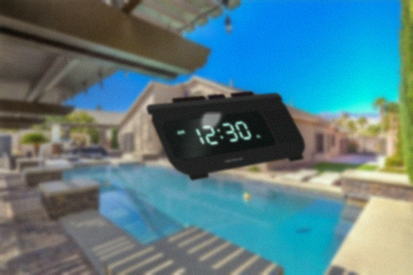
12:30
